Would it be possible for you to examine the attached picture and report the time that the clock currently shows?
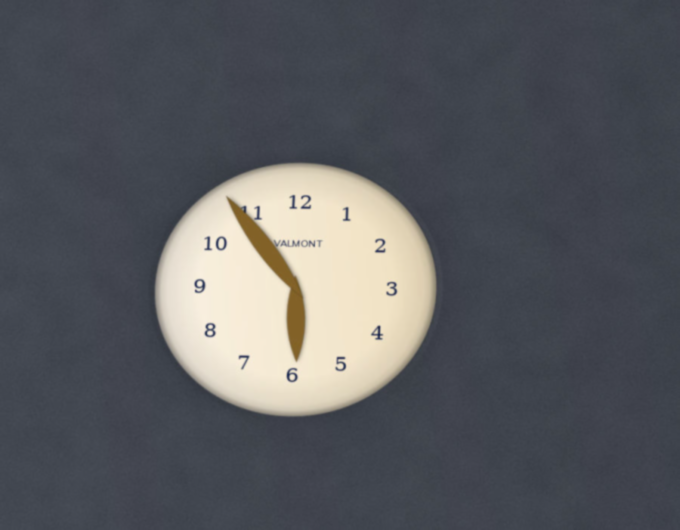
5:54
